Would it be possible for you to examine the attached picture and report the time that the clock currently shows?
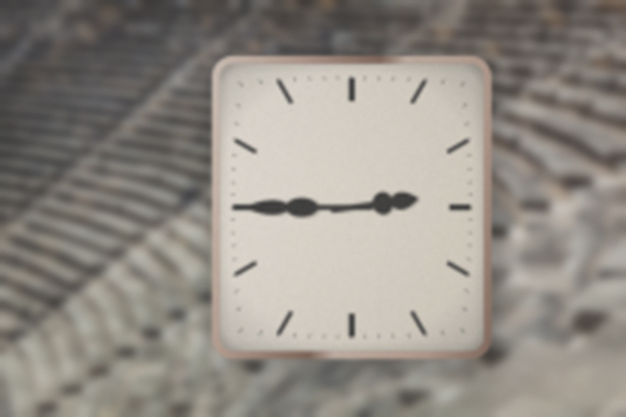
2:45
